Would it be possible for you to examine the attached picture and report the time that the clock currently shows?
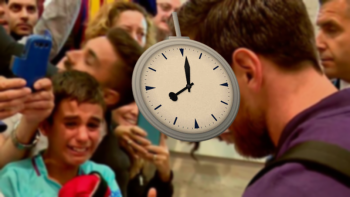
8:01
